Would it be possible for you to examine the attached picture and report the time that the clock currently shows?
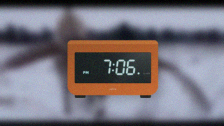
7:06
